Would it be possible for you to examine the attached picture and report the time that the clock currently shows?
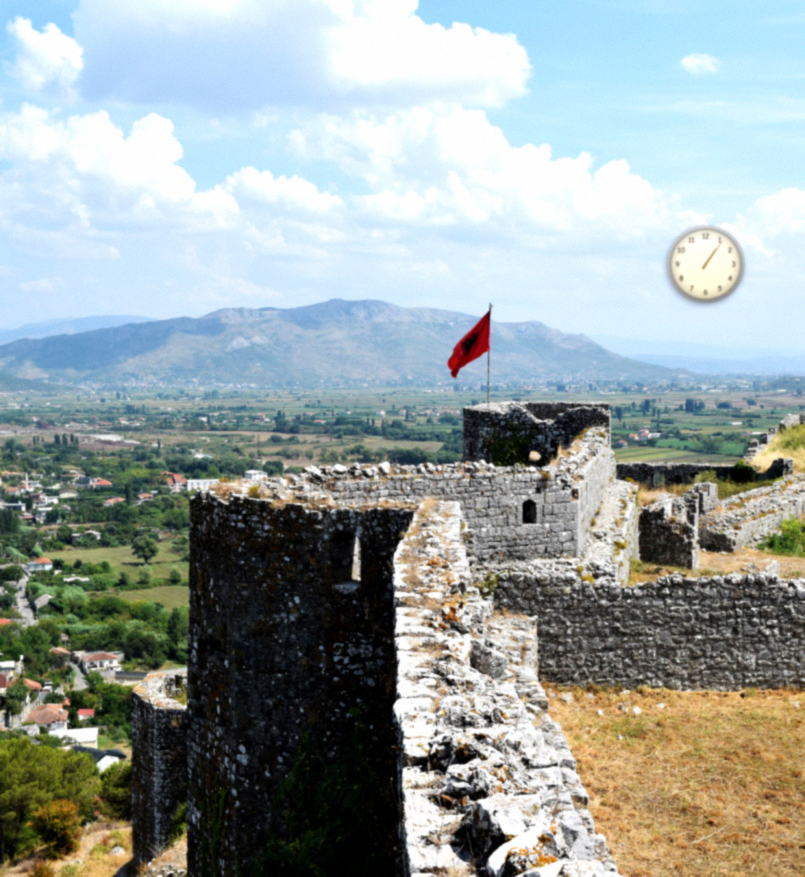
1:06
